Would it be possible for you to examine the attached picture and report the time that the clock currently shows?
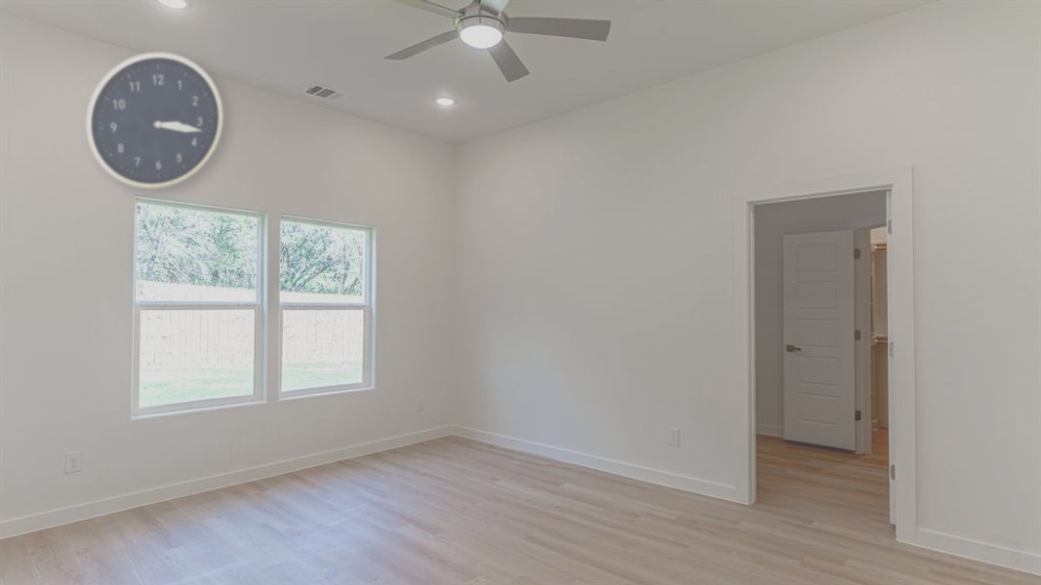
3:17
